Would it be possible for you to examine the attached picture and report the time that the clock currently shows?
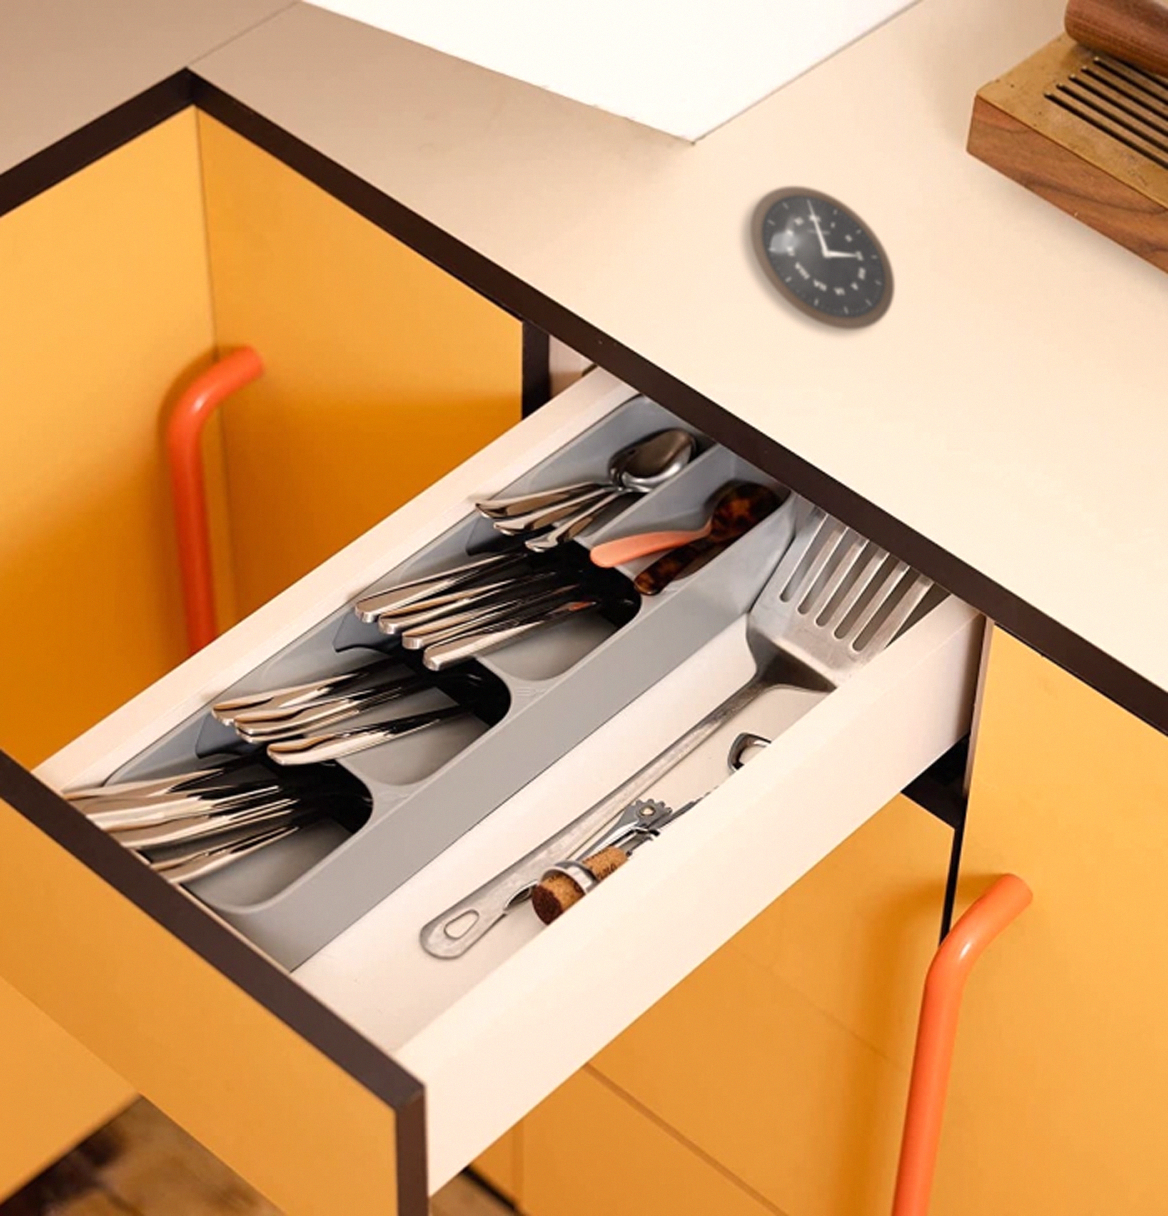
3:00
